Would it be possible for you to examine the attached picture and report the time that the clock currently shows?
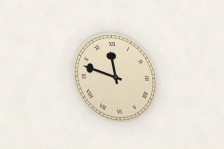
11:48
